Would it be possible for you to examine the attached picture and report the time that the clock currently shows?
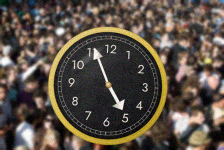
4:56
